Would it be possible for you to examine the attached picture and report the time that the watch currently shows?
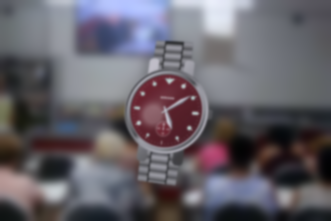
5:09
